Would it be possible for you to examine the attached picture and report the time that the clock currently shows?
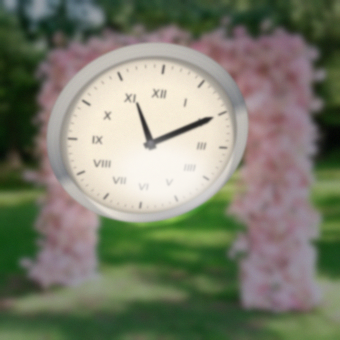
11:10
